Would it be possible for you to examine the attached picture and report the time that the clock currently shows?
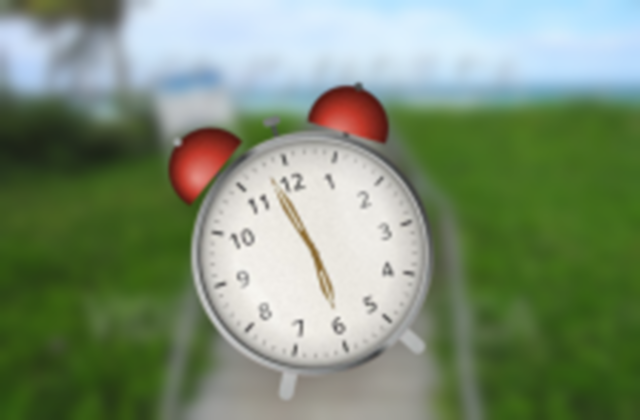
5:58
